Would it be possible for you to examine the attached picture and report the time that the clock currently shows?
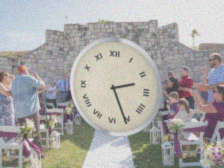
2:26
